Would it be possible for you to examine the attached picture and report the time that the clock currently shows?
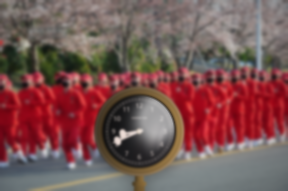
8:41
